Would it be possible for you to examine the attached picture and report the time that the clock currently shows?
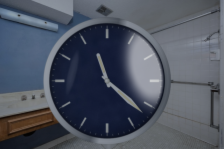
11:22
